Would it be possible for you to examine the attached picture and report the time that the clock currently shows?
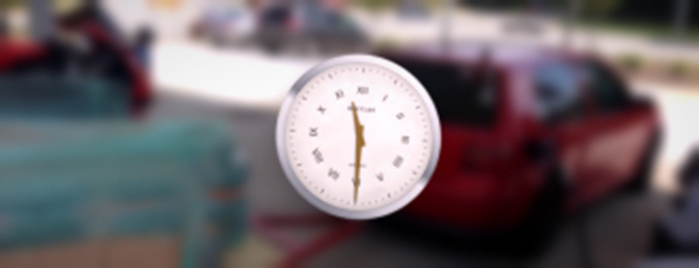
11:30
